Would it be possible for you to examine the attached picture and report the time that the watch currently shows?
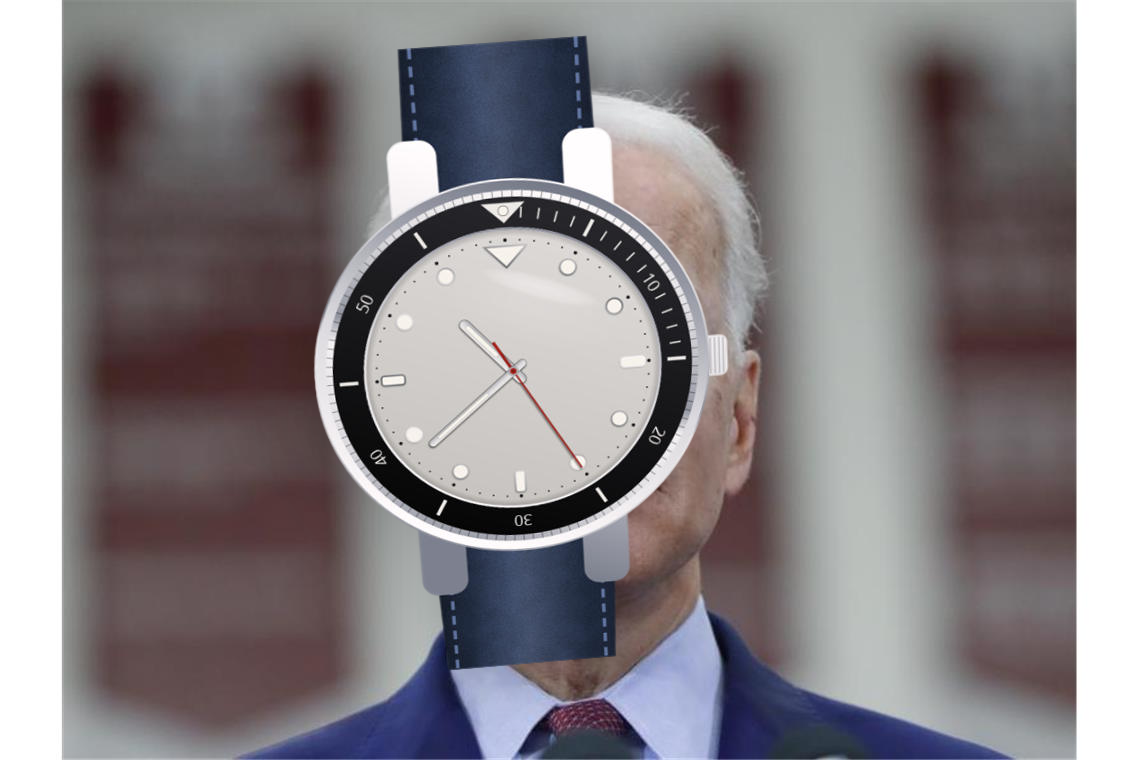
10:38:25
